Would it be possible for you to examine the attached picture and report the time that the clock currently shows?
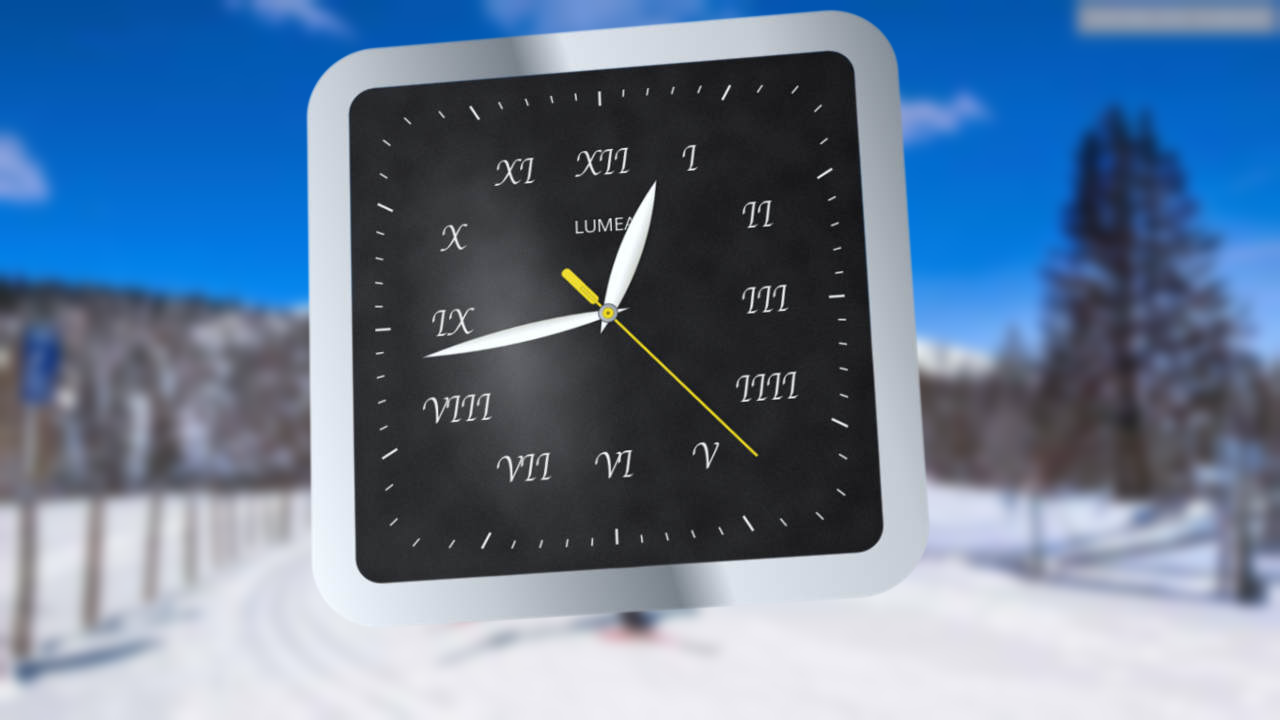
12:43:23
